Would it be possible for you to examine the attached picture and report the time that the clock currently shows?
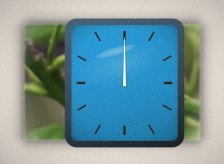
12:00
